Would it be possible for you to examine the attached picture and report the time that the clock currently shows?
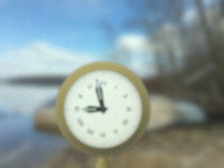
8:58
